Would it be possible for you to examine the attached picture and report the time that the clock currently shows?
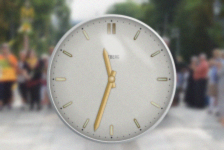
11:33
